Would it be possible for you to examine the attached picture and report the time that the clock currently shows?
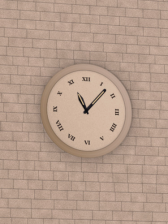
11:07
